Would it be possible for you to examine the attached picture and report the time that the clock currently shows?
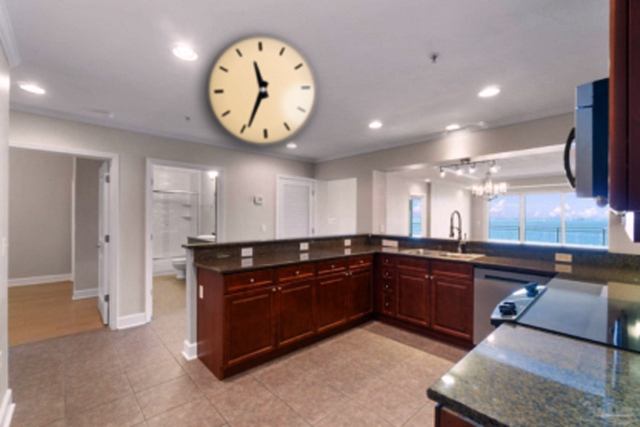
11:34
